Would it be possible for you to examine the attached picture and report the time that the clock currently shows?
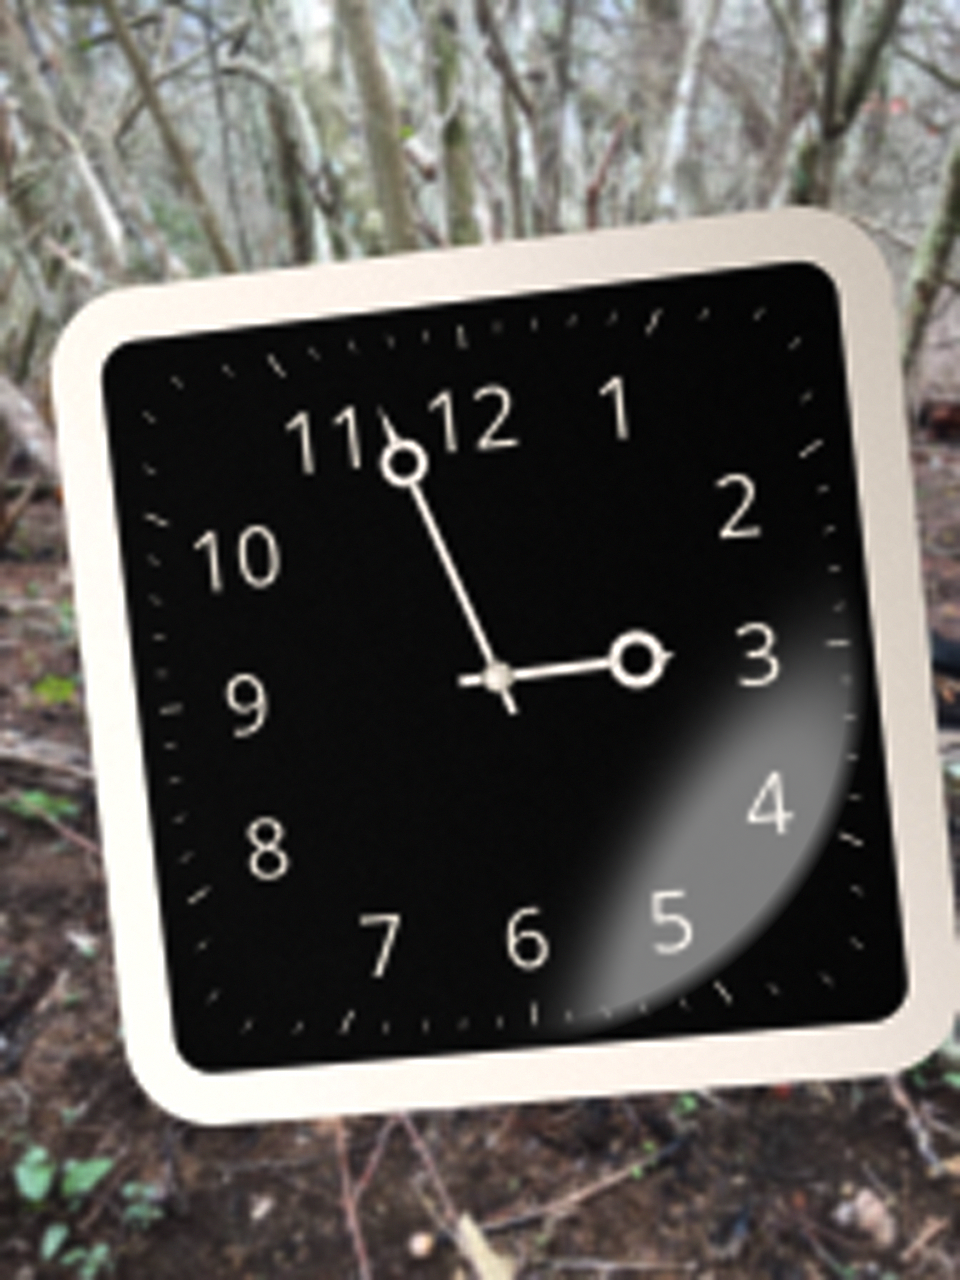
2:57
